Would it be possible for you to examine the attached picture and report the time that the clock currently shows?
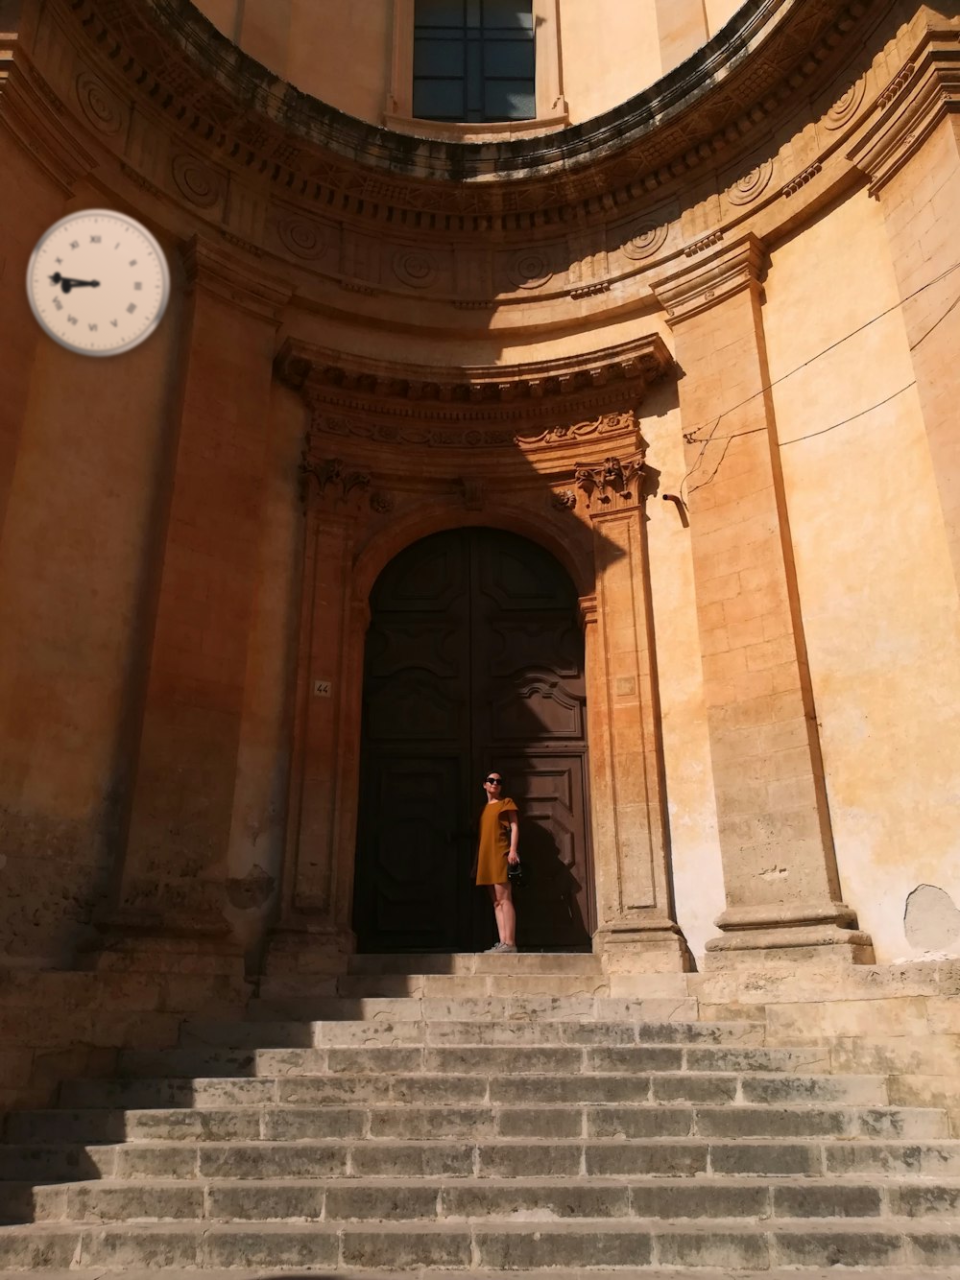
8:46
